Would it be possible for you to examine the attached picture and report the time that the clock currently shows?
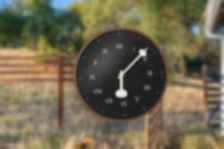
6:08
